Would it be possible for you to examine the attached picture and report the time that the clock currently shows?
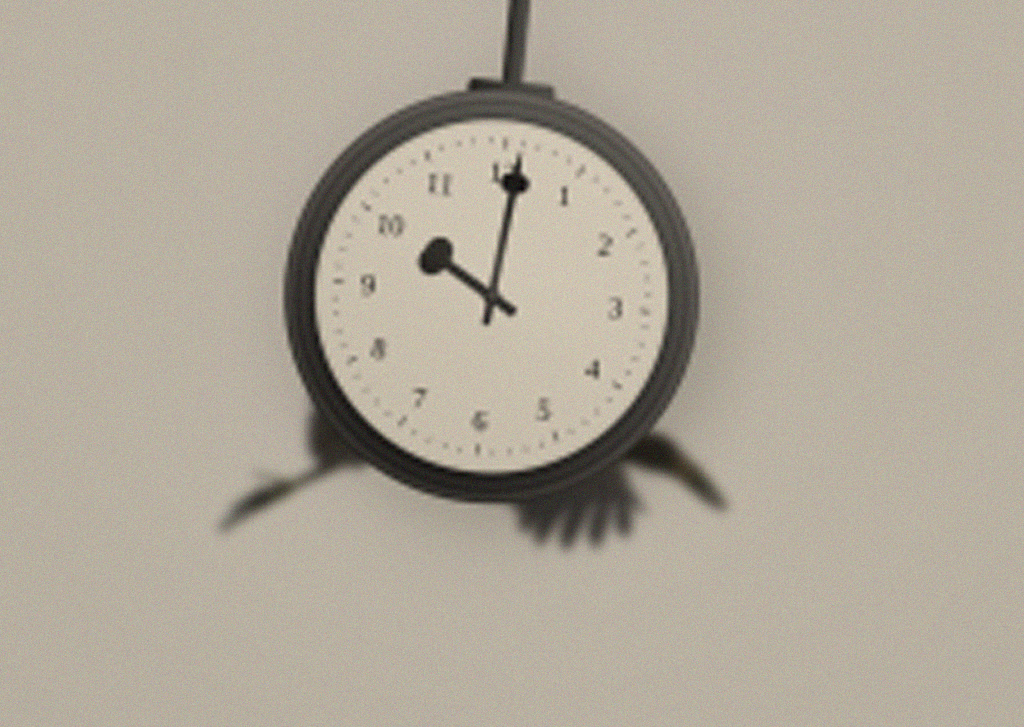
10:01
